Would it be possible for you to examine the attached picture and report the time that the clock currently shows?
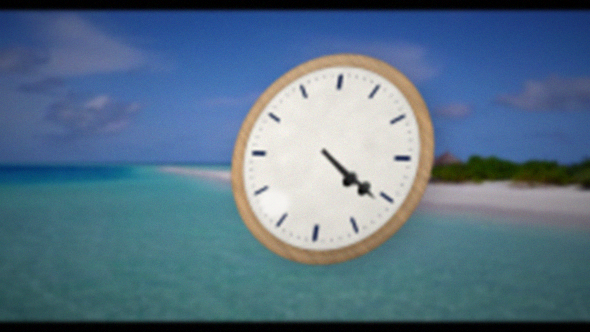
4:21
